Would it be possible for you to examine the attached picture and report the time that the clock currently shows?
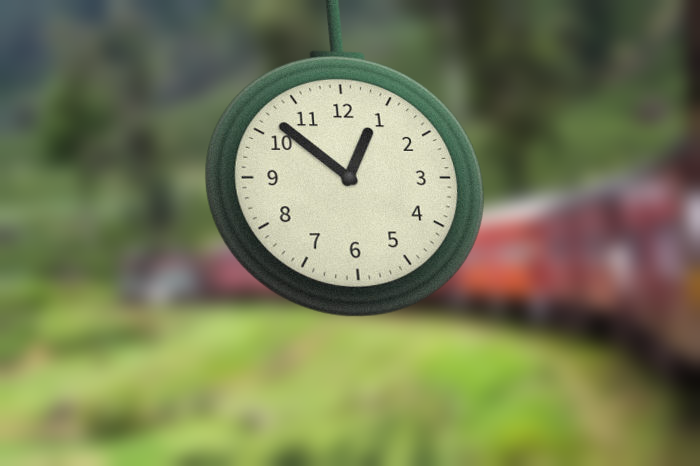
12:52
